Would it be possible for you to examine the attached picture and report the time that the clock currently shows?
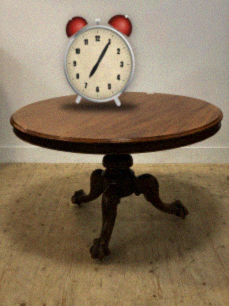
7:05
